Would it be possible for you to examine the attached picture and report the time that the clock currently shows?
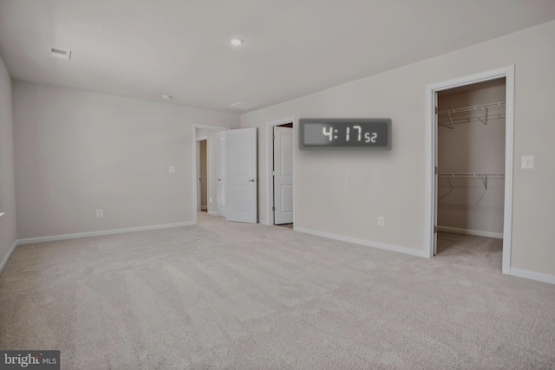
4:17:52
